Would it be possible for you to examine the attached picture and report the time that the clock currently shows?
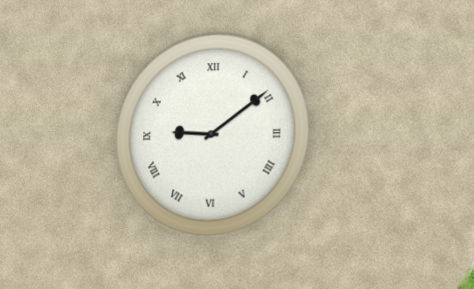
9:09
